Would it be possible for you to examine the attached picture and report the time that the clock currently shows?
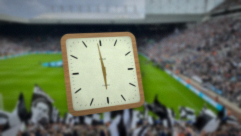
5:59
